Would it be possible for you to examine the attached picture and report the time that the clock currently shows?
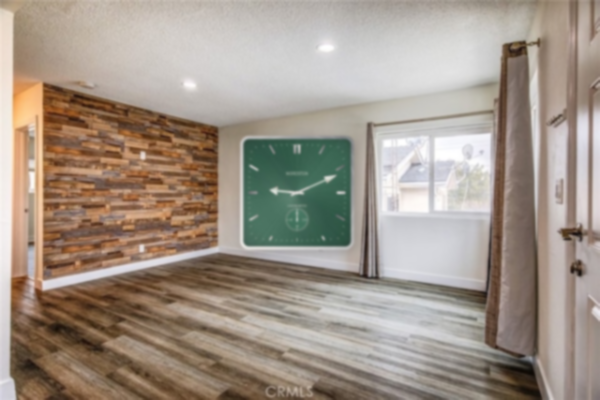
9:11
